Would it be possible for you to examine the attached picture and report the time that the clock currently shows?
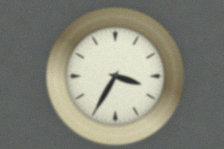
3:35
